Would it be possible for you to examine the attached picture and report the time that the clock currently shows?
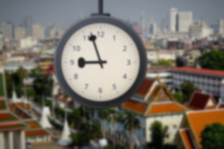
8:57
